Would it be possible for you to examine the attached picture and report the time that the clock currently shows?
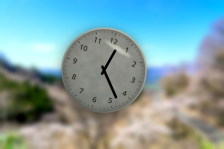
12:23
